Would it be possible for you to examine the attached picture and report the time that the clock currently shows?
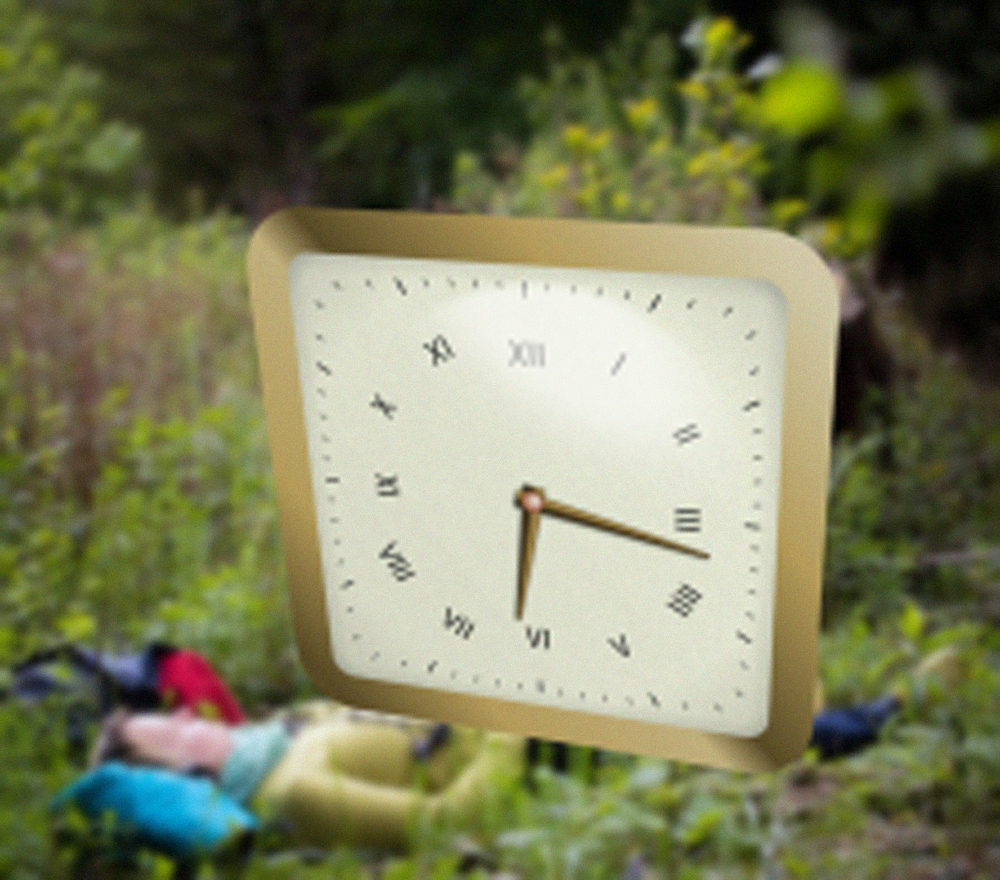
6:17
